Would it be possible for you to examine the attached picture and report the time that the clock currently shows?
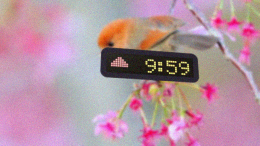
9:59
